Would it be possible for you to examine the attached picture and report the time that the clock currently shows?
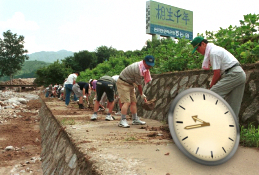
9:43
